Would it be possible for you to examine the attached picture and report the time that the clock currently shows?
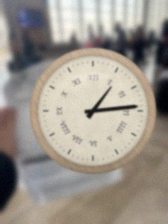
1:14
